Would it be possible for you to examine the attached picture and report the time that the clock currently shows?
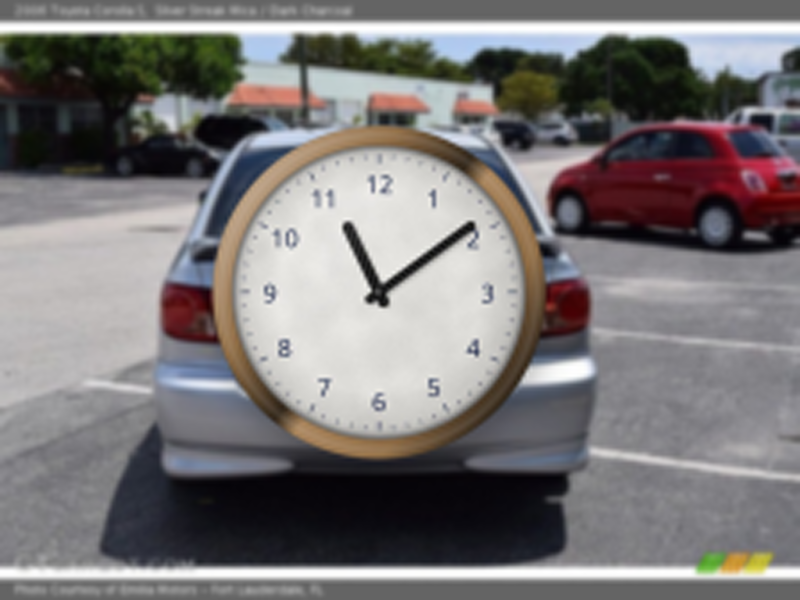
11:09
